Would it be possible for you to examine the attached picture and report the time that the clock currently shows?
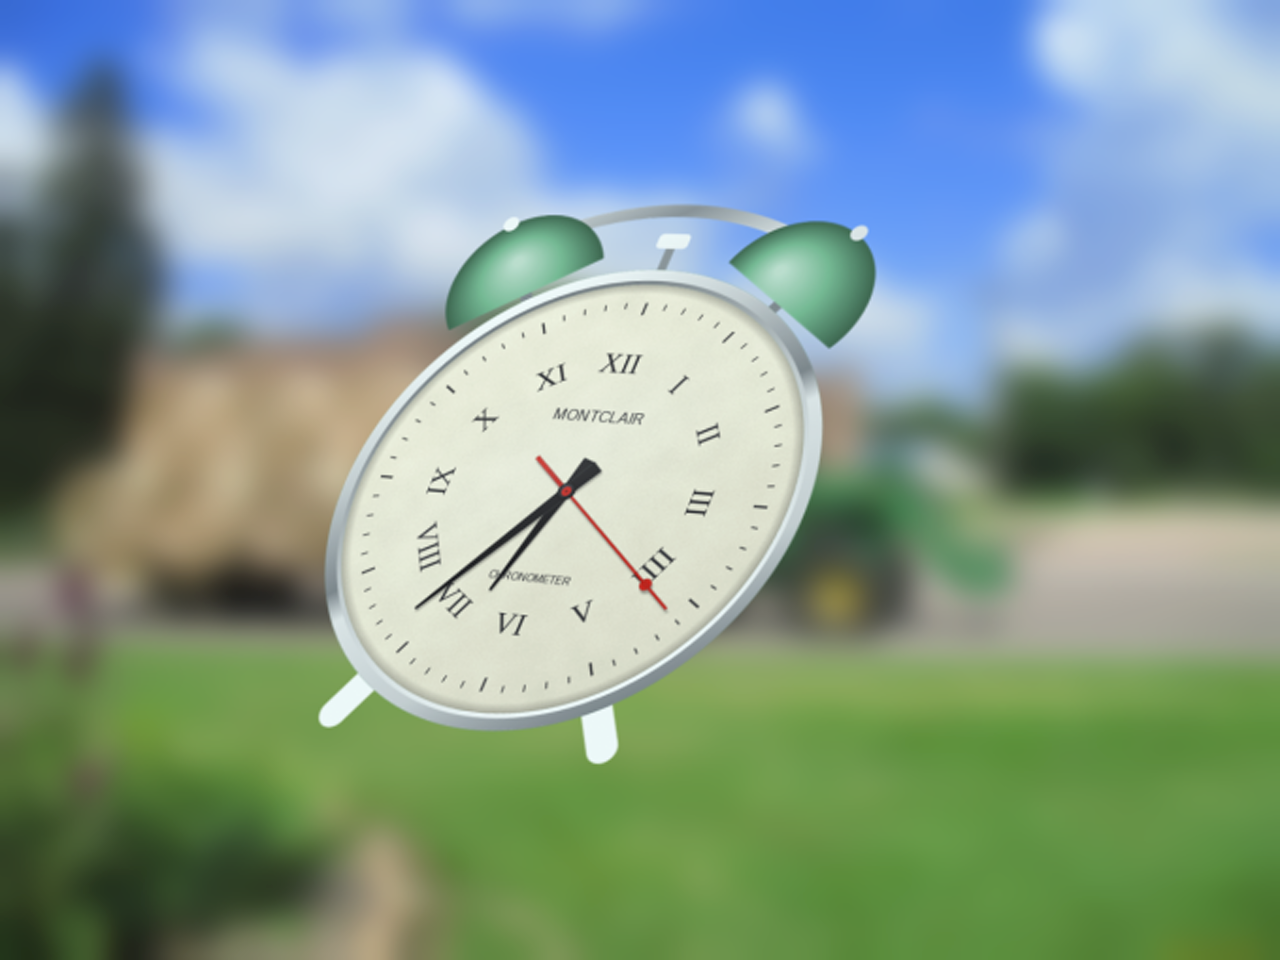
6:36:21
